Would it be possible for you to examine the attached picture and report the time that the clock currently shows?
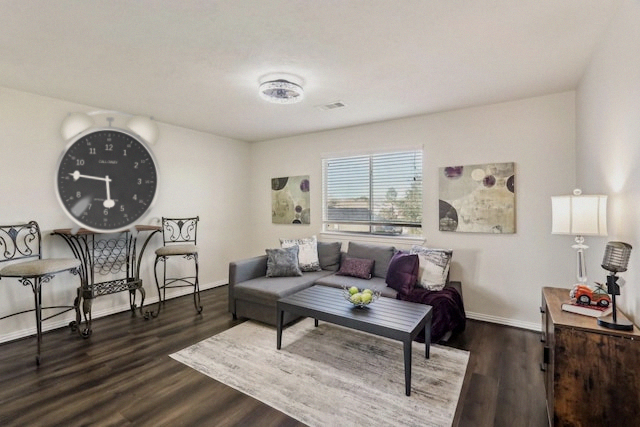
5:46
